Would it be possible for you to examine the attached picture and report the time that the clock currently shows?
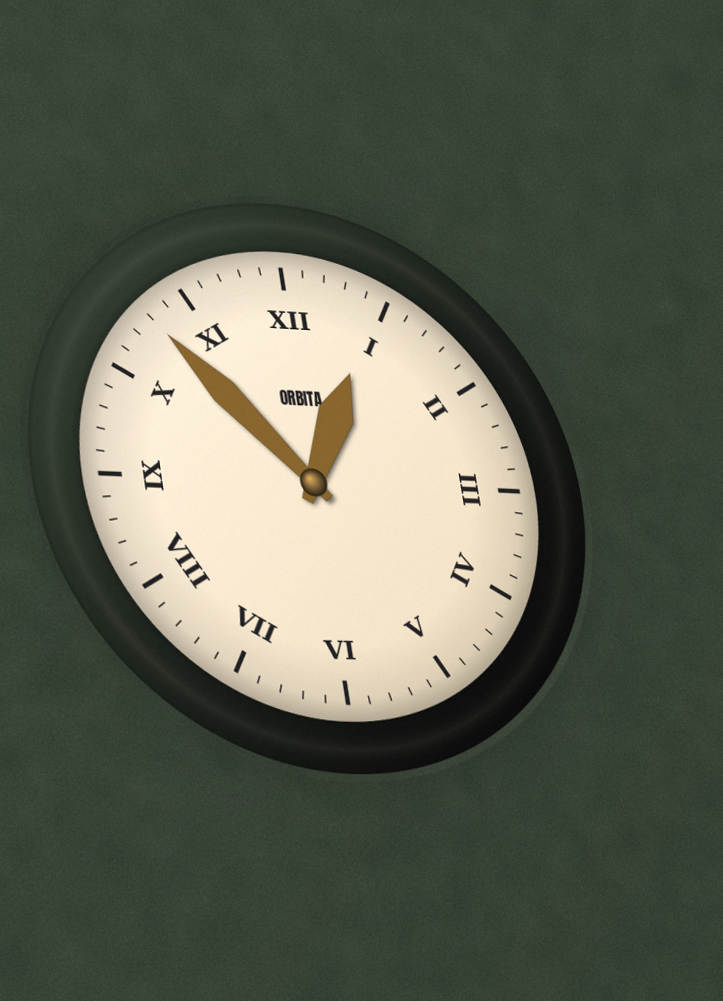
12:53
